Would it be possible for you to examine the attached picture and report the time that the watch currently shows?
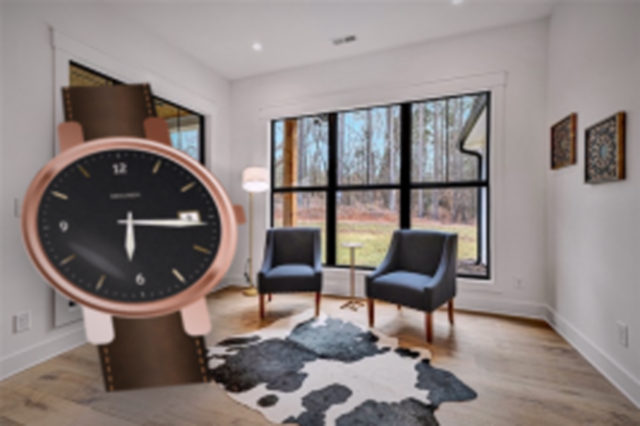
6:16
